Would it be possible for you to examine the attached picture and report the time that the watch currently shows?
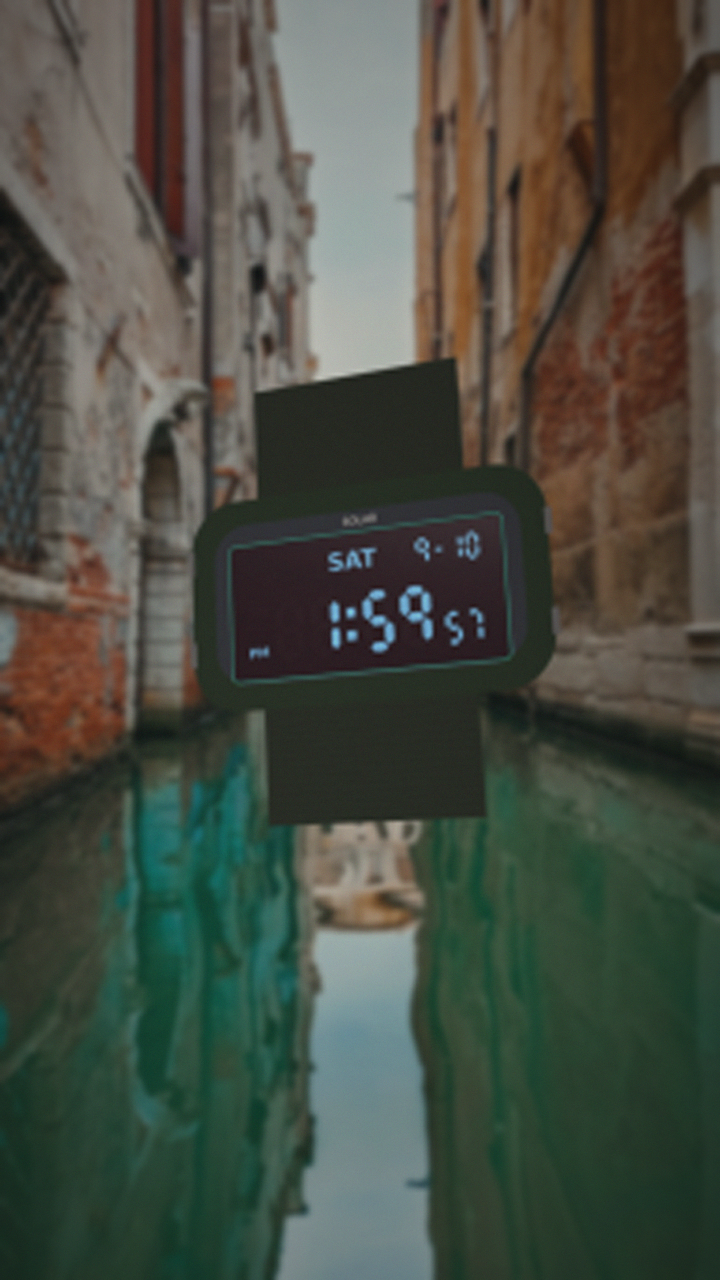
1:59:57
